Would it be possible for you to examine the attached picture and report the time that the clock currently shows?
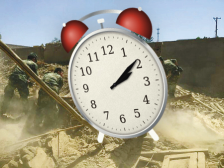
2:09
